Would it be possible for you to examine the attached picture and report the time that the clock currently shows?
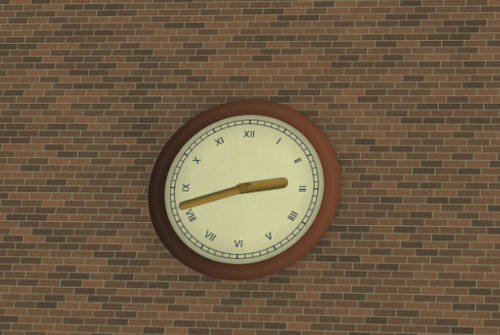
2:42
